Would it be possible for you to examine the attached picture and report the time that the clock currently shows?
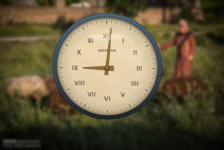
9:01
